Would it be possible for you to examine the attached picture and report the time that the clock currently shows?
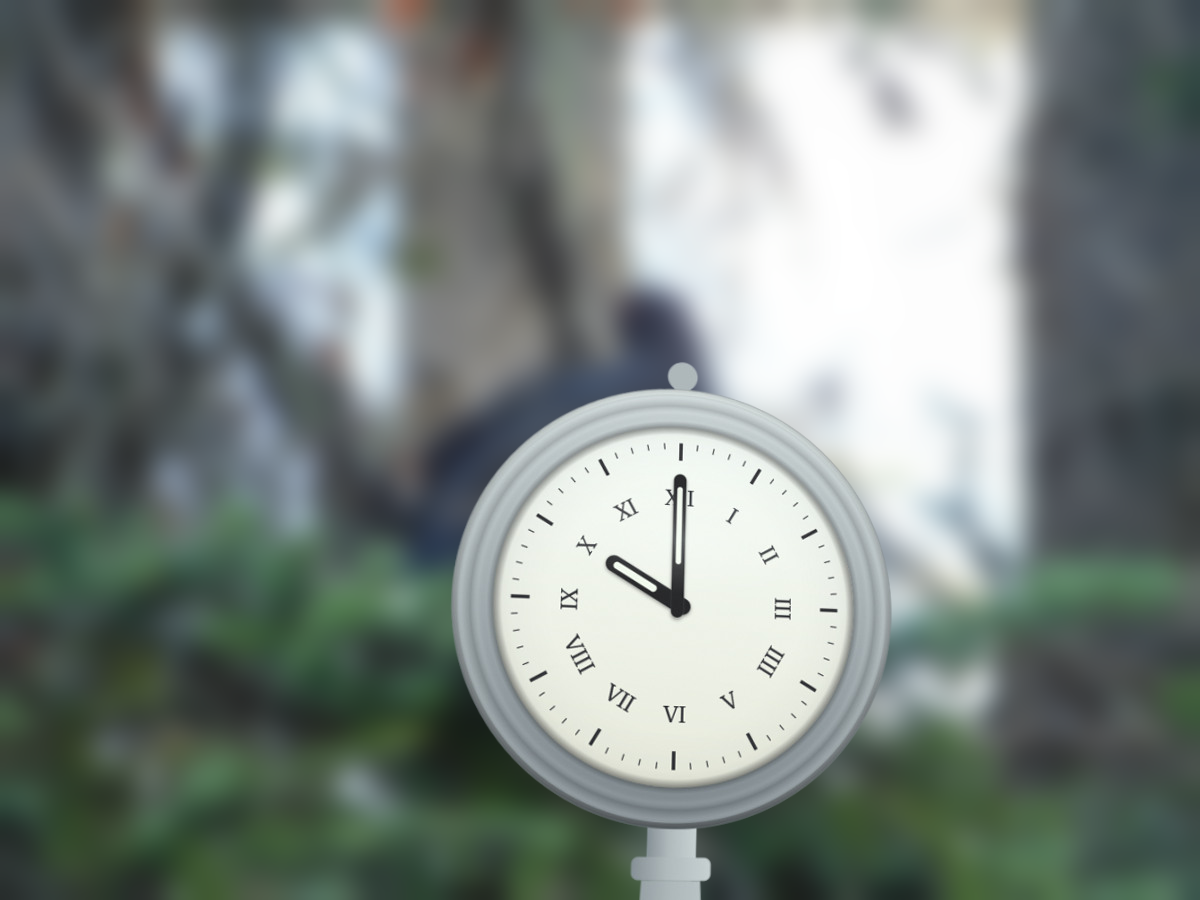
10:00
